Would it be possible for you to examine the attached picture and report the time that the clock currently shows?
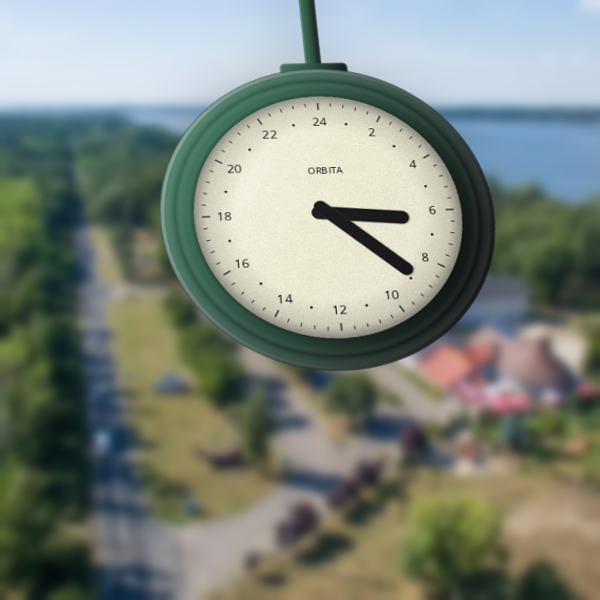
6:22
